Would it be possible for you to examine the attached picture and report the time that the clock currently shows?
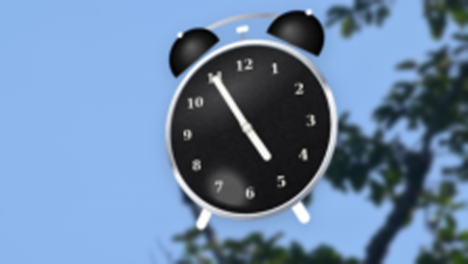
4:55
